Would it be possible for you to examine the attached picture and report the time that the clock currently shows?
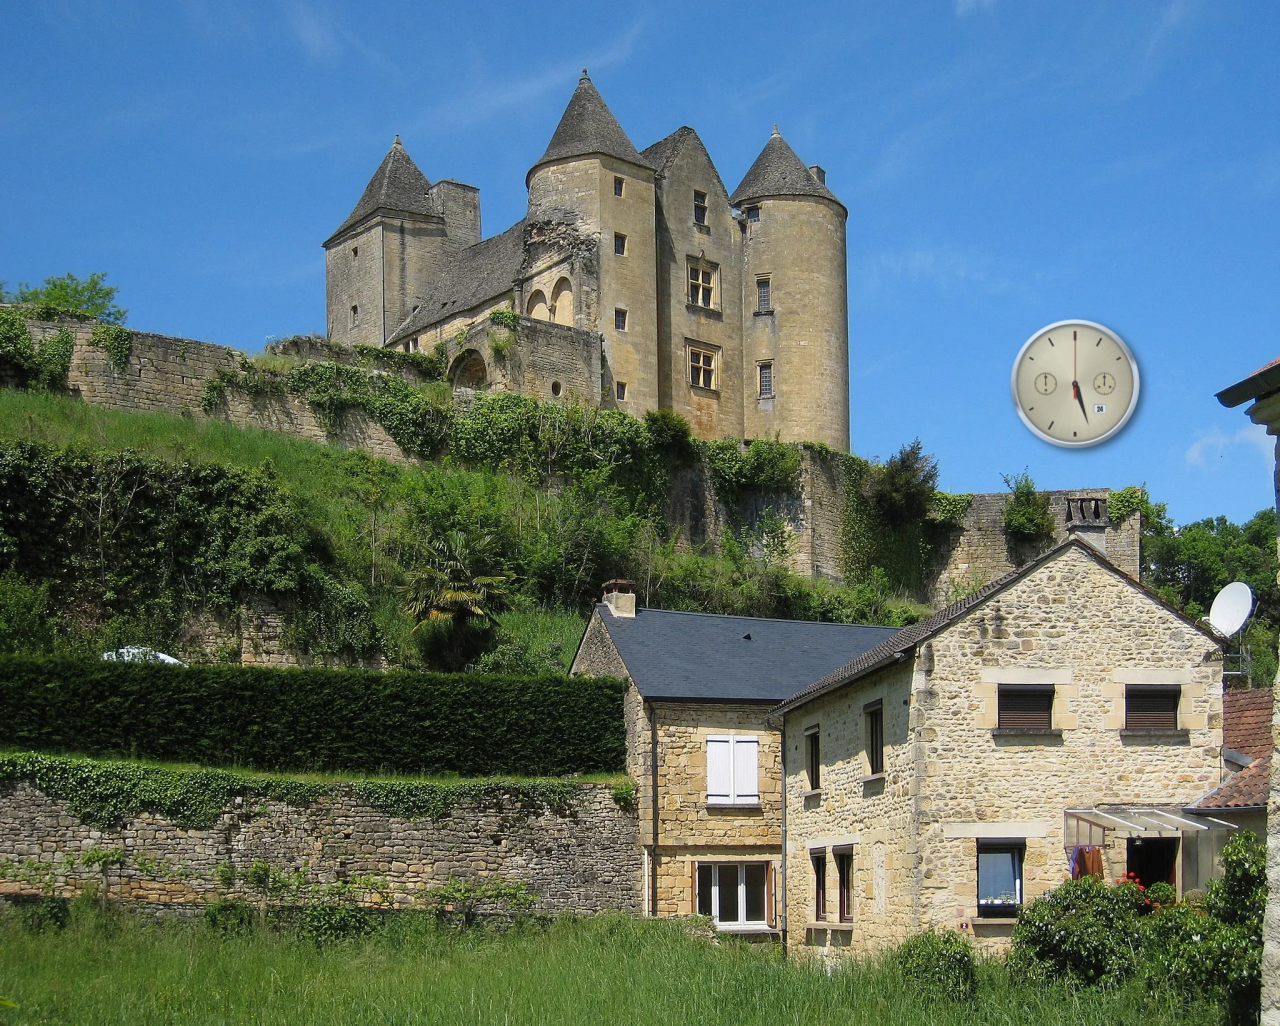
5:27
